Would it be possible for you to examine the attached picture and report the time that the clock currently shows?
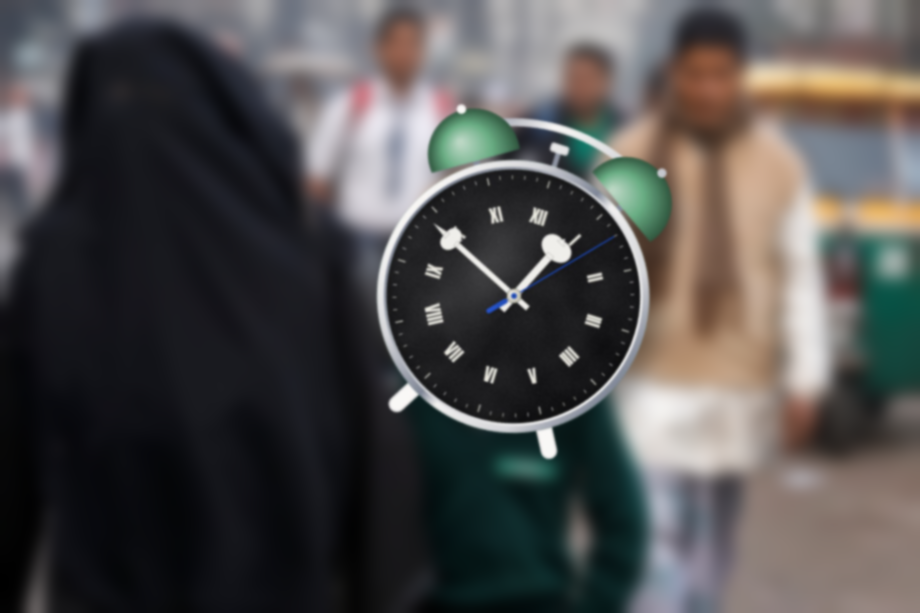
12:49:07
